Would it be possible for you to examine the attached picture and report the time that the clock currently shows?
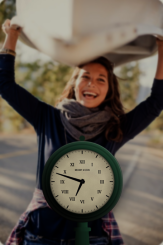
6:48
